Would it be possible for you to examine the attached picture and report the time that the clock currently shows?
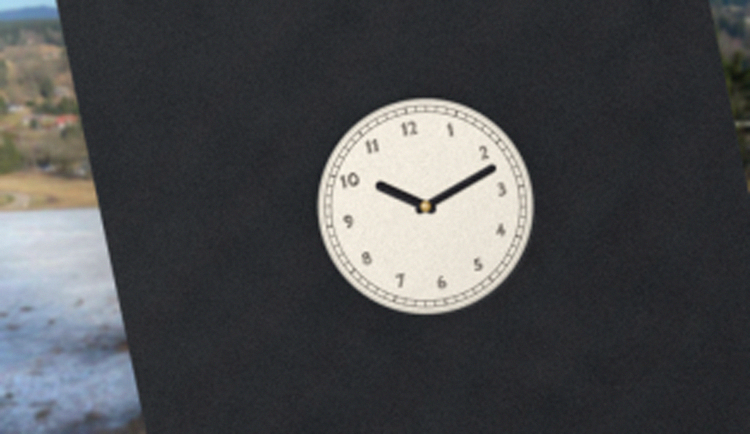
10:12
